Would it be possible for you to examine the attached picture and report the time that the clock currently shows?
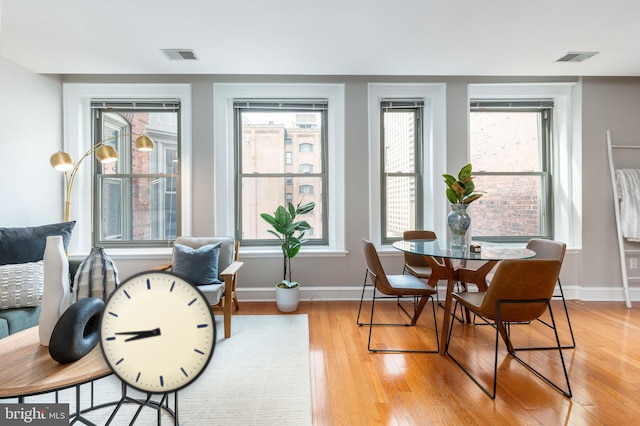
8:46
